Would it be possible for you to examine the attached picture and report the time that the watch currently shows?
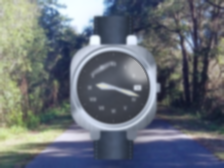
9:18
